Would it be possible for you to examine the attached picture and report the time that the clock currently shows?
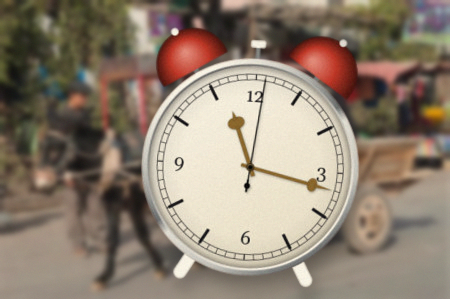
11:17:01
